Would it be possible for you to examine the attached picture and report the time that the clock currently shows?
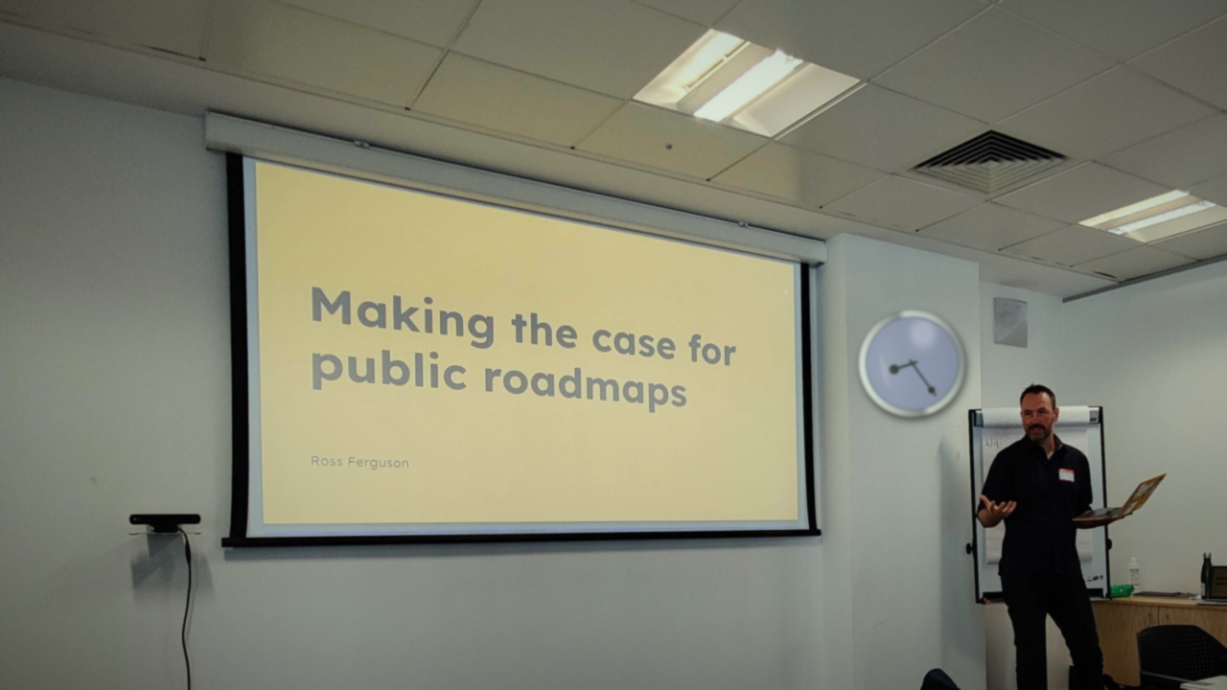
8:24
